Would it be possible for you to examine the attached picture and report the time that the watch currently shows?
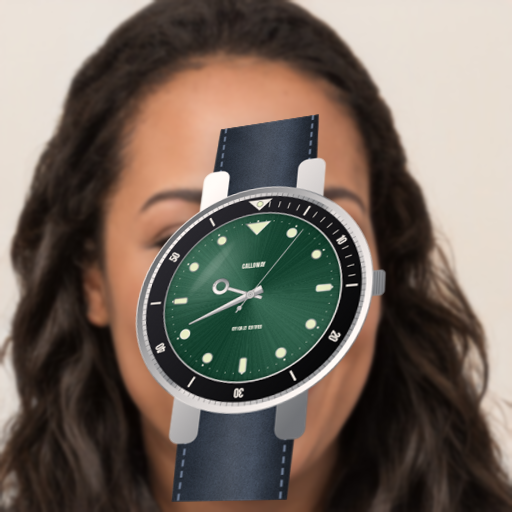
9:41:06
